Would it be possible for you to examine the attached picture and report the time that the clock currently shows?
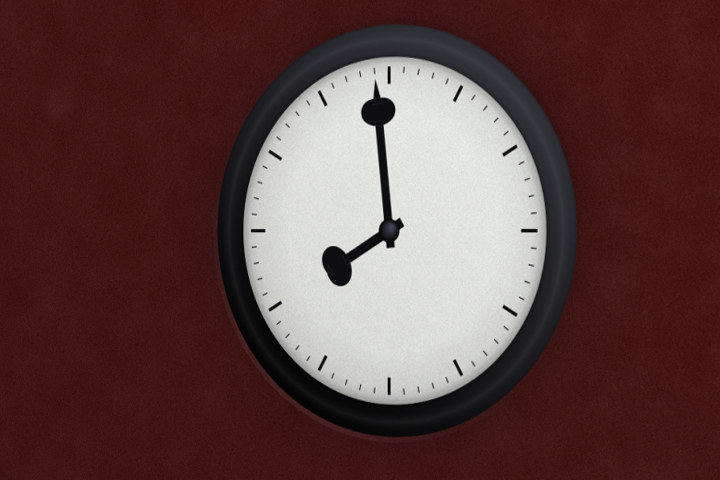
7:59
